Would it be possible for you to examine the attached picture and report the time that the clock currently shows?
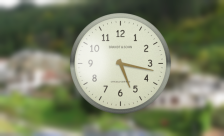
5:17
